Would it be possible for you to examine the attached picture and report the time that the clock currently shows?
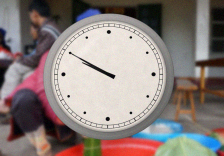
9:50
